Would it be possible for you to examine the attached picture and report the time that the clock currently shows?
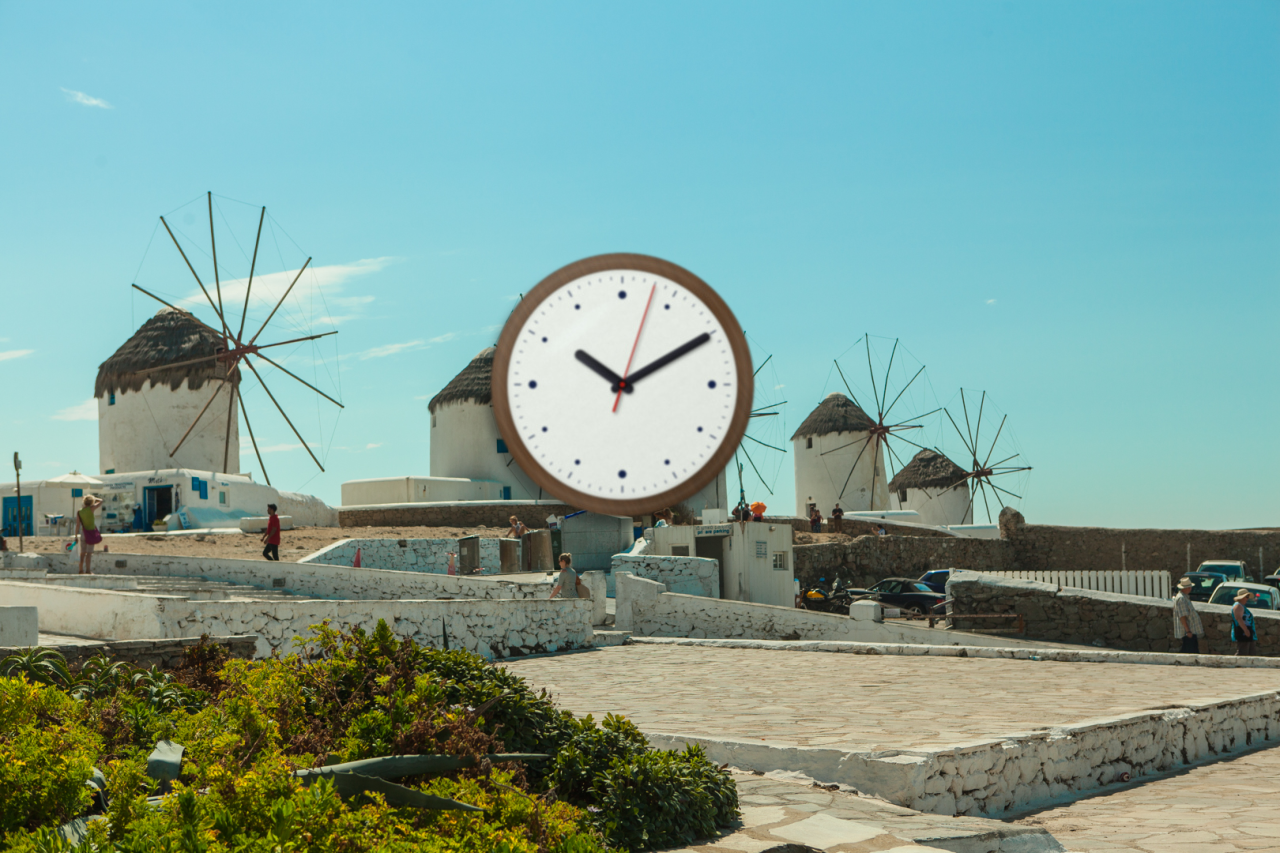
10:10:03
